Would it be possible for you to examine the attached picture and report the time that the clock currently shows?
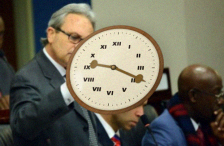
9:19
